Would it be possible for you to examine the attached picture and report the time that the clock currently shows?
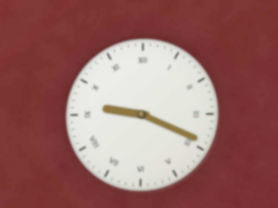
9:19
